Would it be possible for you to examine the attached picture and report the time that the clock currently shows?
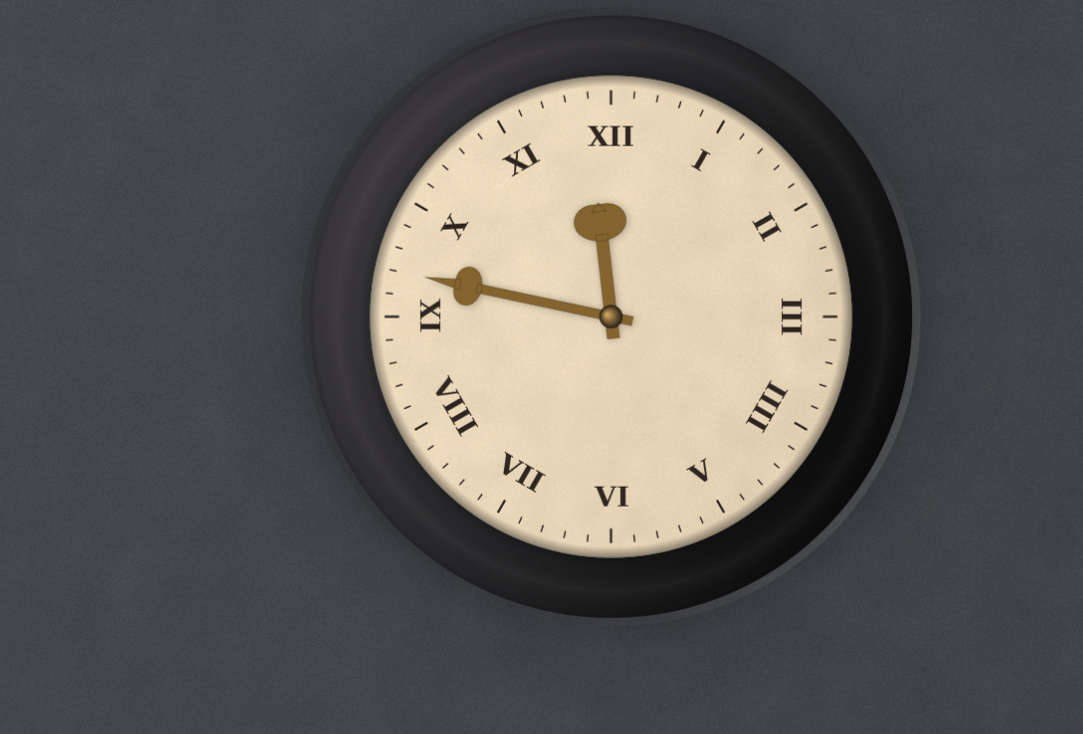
11:47
